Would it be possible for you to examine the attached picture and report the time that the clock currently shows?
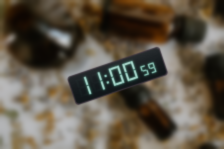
11:00:59
